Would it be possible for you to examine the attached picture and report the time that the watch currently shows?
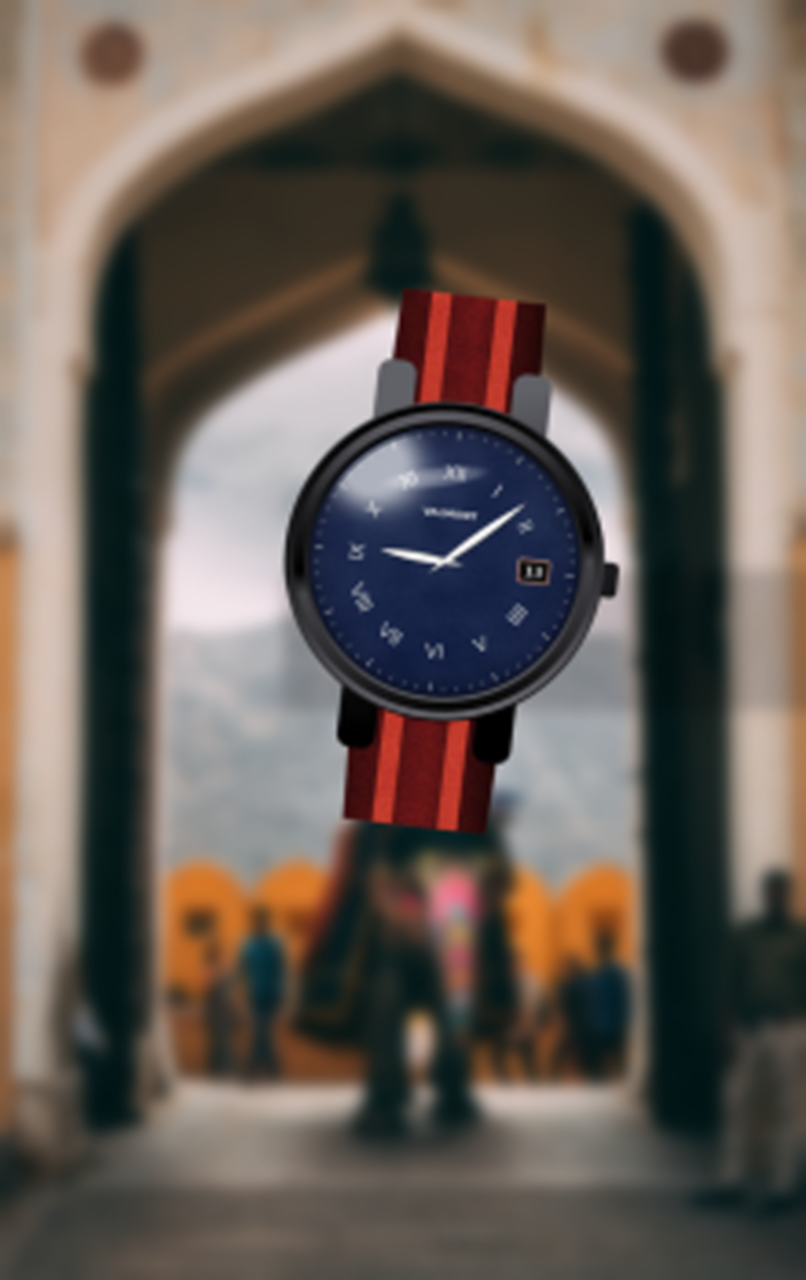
9:08
